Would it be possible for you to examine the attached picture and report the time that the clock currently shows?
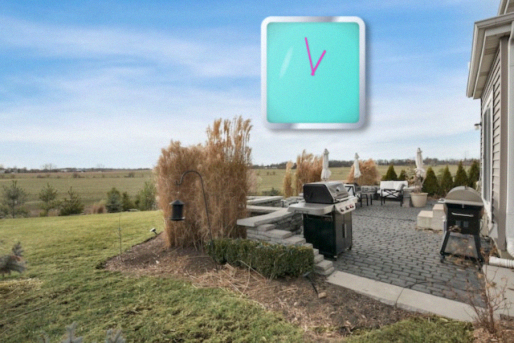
12:58
